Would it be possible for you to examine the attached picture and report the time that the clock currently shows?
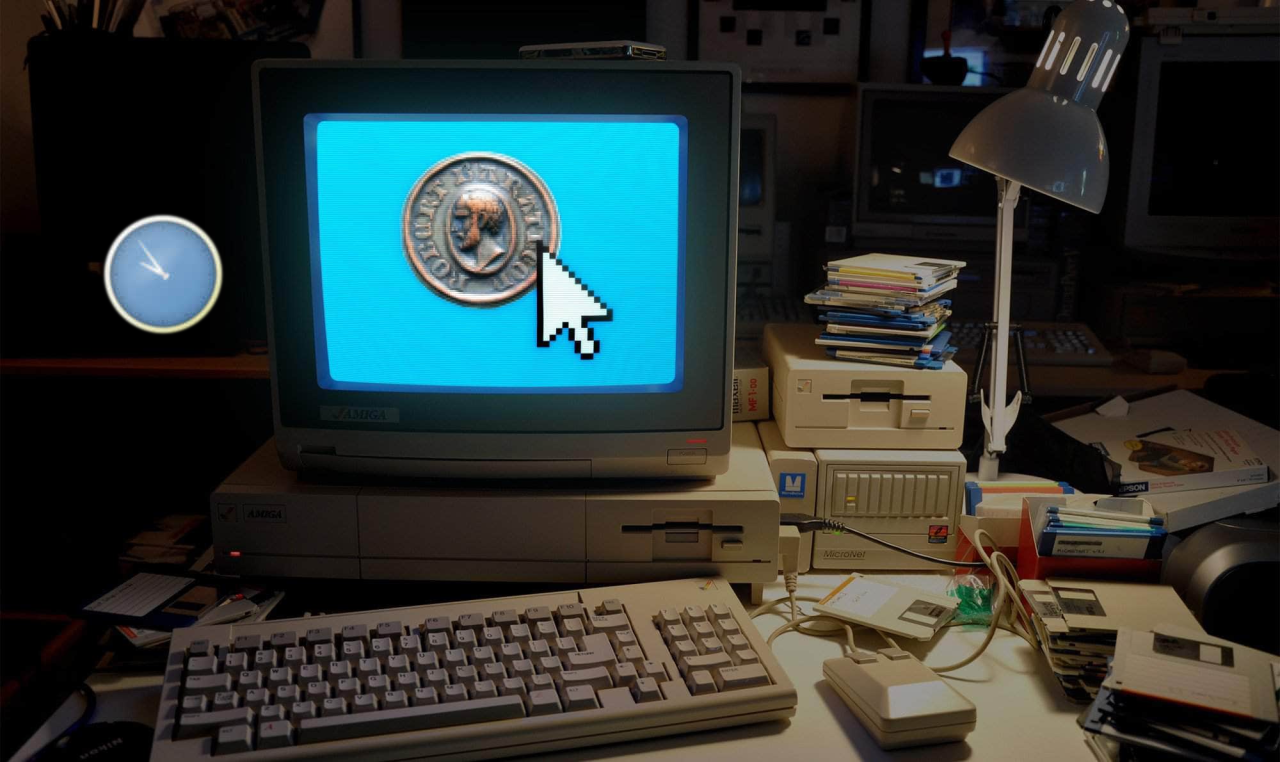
9:54
